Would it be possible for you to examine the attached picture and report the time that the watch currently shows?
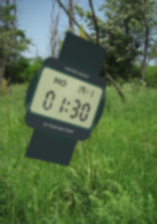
1:30
